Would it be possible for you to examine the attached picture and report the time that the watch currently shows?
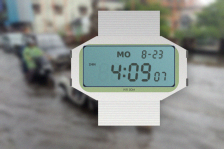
4:09:07
